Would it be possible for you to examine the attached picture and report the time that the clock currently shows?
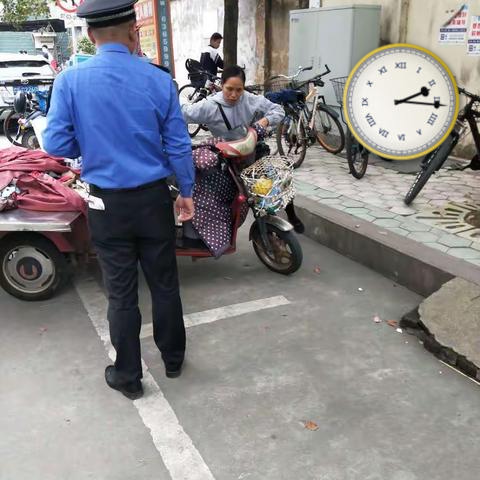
2:16
